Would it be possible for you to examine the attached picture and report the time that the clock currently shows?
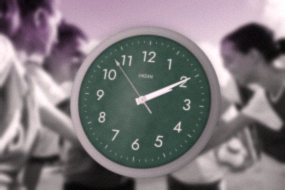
2:09:53
